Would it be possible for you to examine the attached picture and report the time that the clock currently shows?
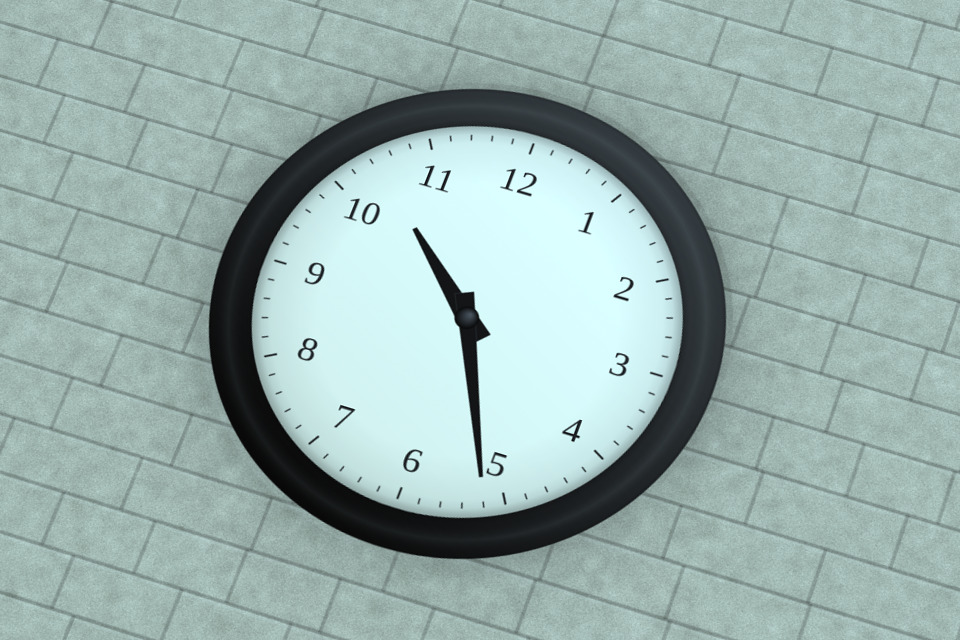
10:26
